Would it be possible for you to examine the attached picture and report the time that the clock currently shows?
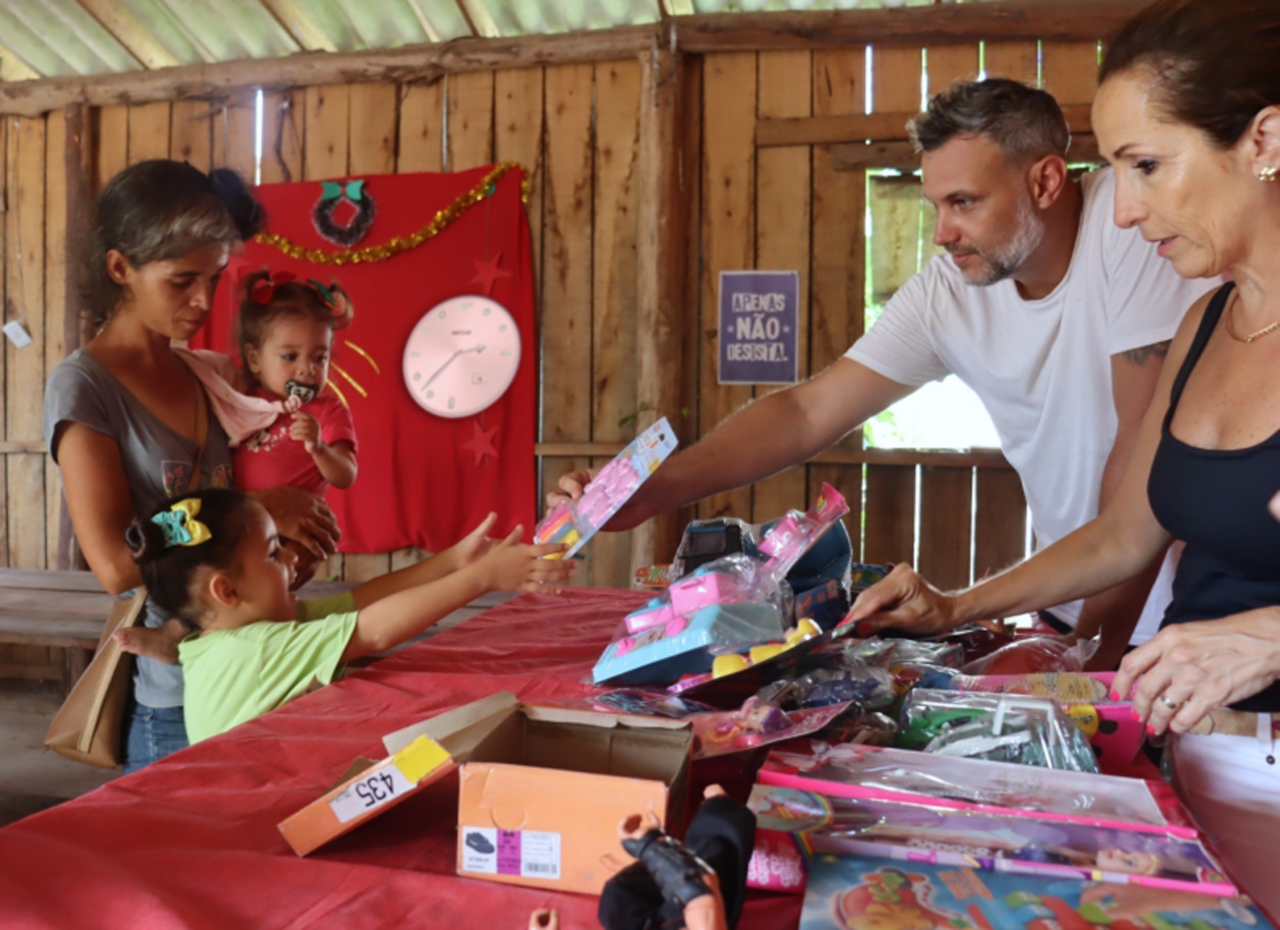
2:37
